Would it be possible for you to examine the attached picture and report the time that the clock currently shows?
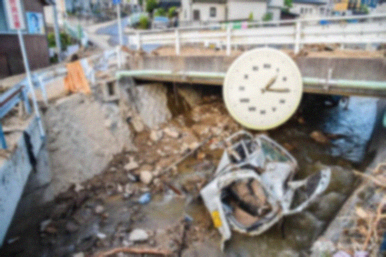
1:15
